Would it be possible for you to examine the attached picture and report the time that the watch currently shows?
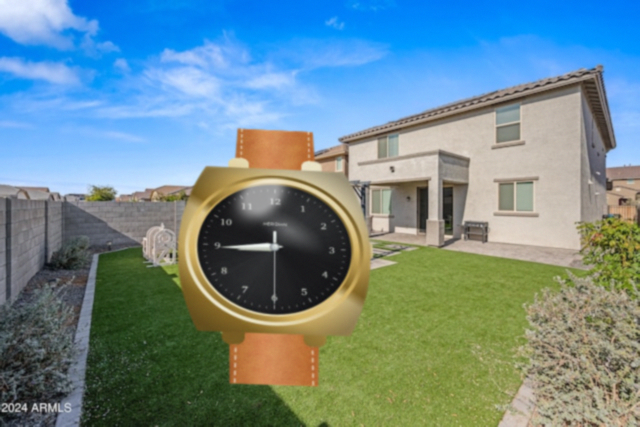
8:44:30
